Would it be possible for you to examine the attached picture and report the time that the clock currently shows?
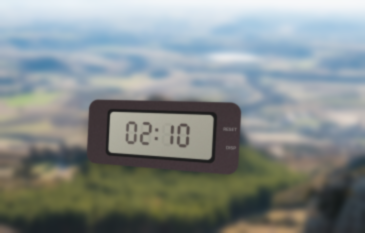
2:10
